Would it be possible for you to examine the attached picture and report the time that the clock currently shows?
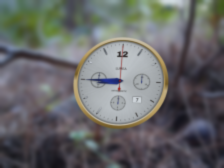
8:45
